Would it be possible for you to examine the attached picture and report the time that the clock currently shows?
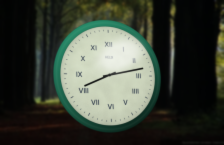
8:13
